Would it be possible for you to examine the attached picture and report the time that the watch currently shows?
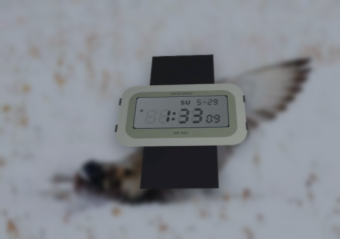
1:33:09
